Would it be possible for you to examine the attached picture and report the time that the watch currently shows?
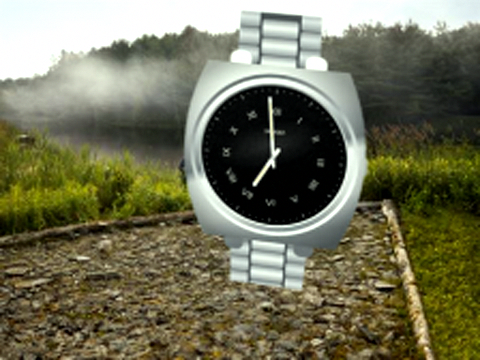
6:59
